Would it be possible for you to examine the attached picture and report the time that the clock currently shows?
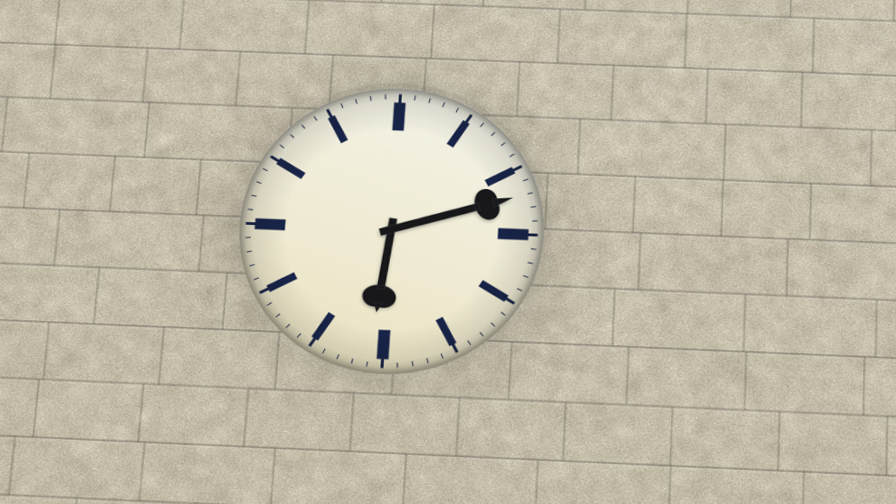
6:12
